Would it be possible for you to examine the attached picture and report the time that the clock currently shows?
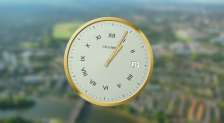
1:04
